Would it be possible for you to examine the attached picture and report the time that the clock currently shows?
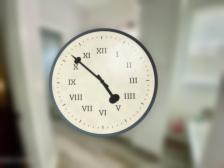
4:52
